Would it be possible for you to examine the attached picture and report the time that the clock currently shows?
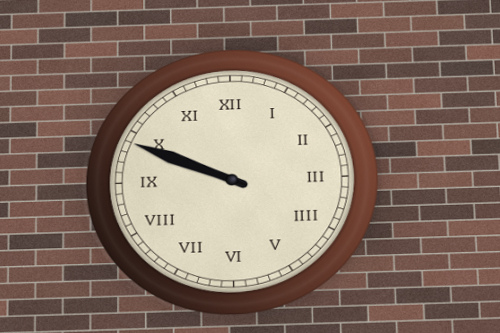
9:49
